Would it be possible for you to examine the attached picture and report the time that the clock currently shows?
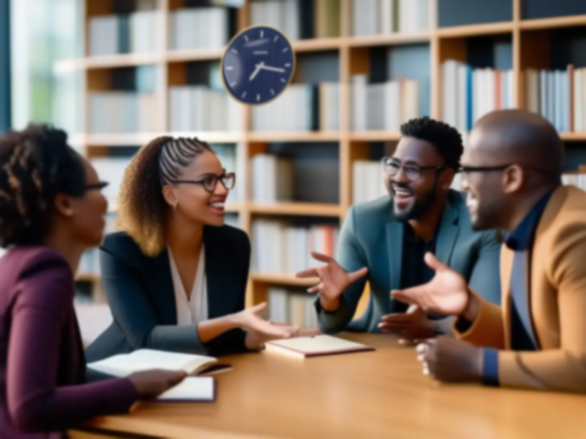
7:17
